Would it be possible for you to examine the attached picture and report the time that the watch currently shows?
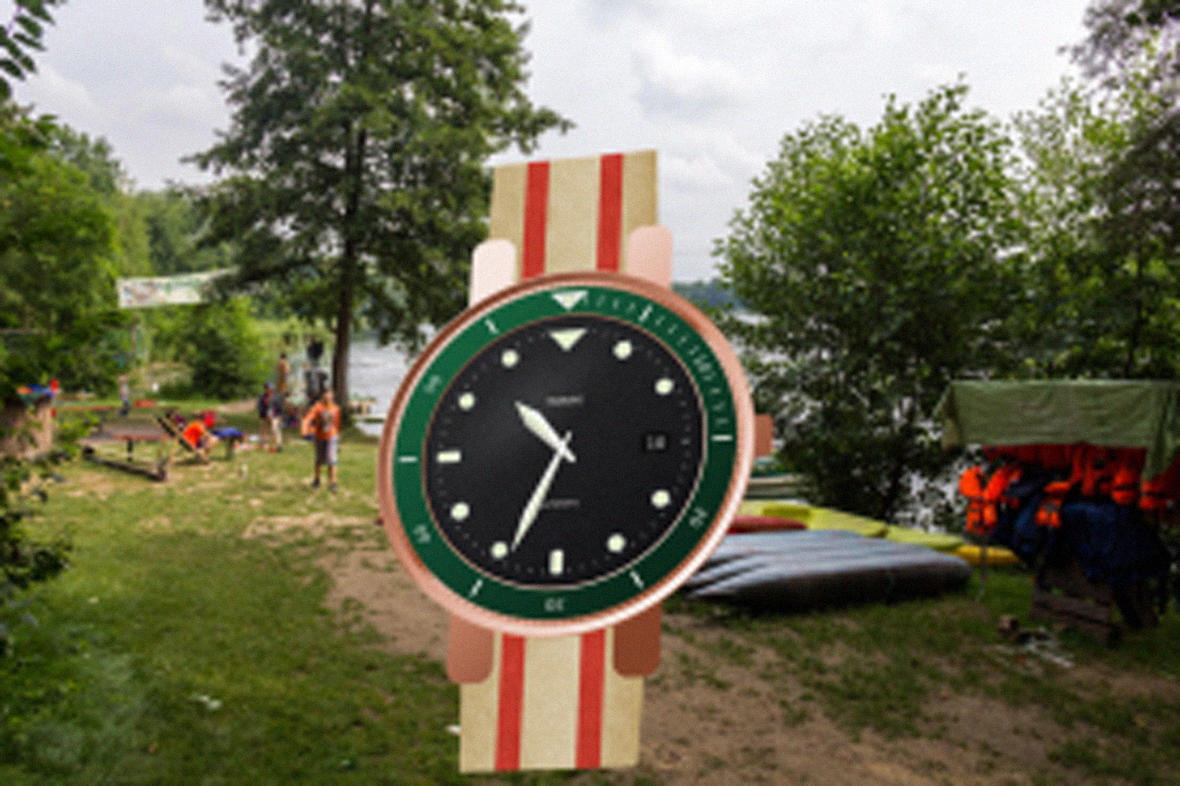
10:34
